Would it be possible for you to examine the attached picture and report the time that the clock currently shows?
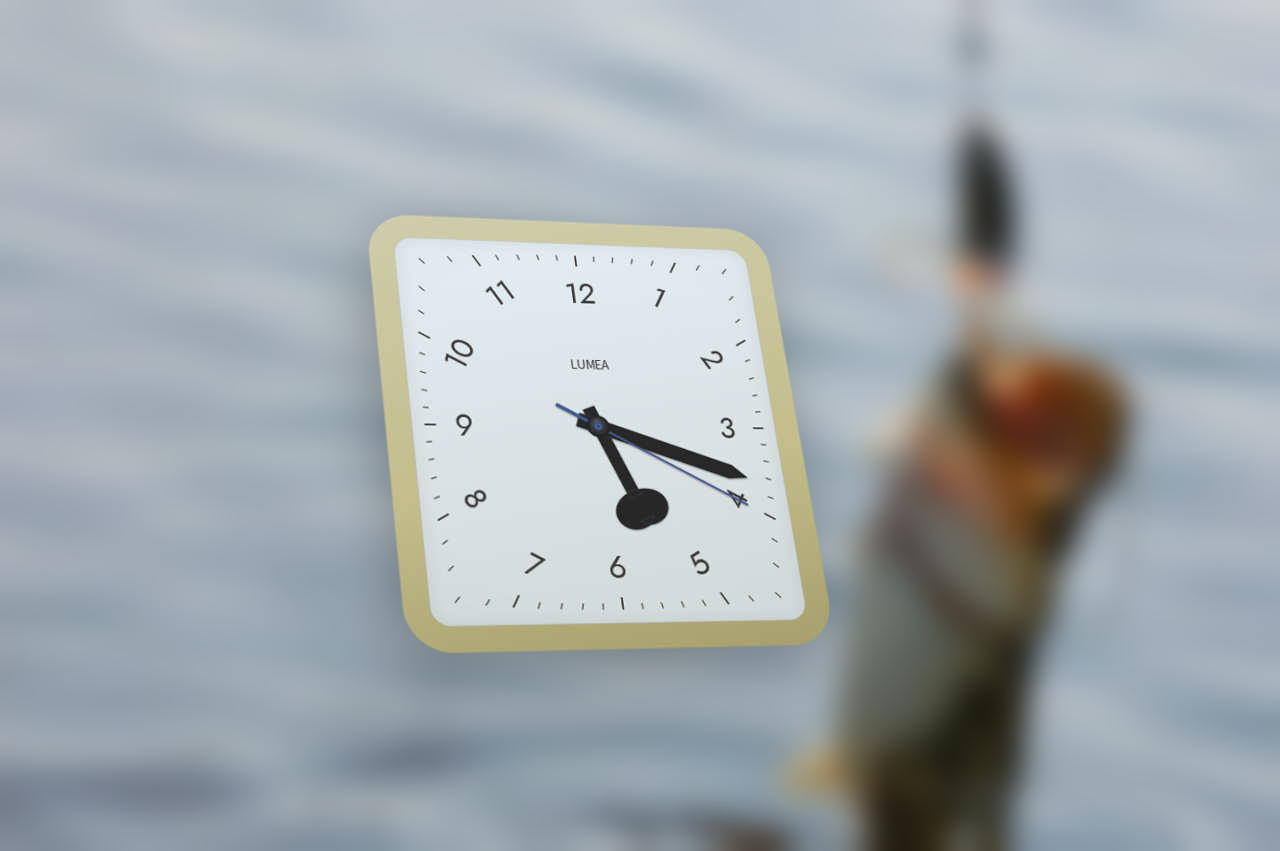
5:18:20
